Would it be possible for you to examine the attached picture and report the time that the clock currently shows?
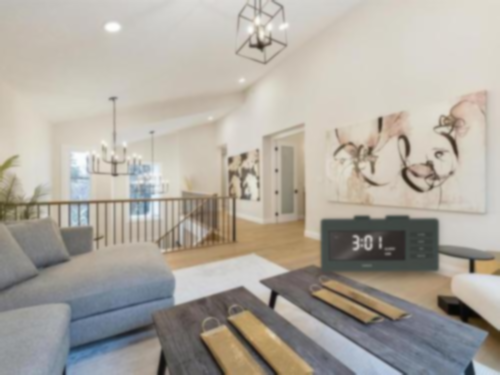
3:01
